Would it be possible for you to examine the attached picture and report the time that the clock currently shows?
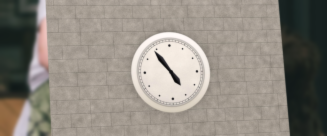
4:54
